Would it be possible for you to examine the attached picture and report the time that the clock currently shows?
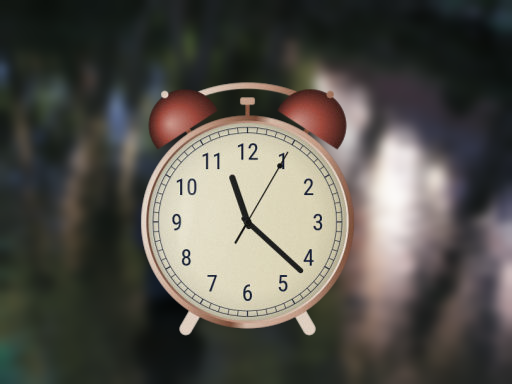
11:22:05
